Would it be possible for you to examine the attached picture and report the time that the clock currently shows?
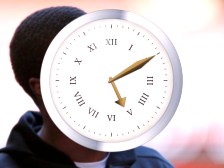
5:10
